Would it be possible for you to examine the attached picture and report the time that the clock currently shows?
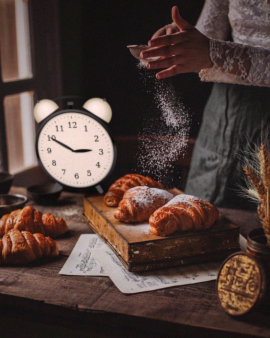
2:50
